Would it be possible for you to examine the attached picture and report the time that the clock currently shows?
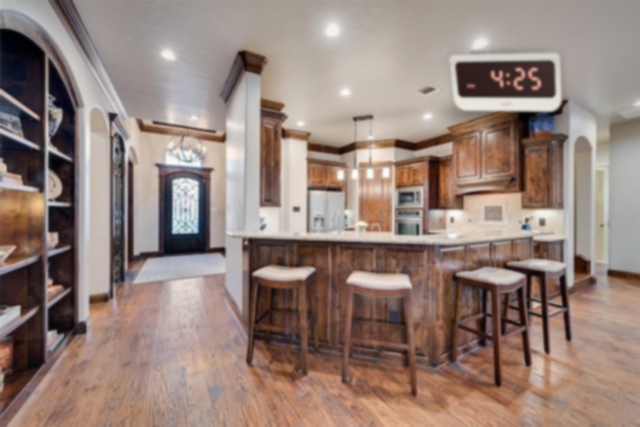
4:25
